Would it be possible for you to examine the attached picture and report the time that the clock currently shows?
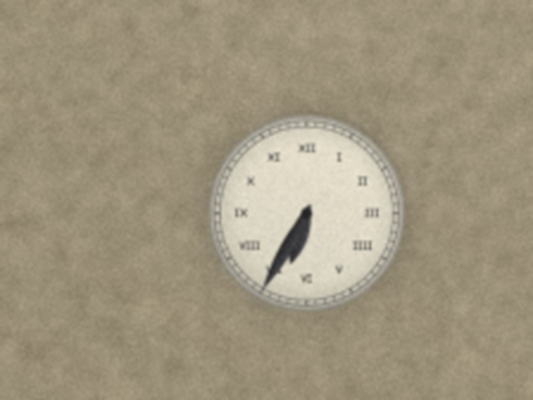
6:35
